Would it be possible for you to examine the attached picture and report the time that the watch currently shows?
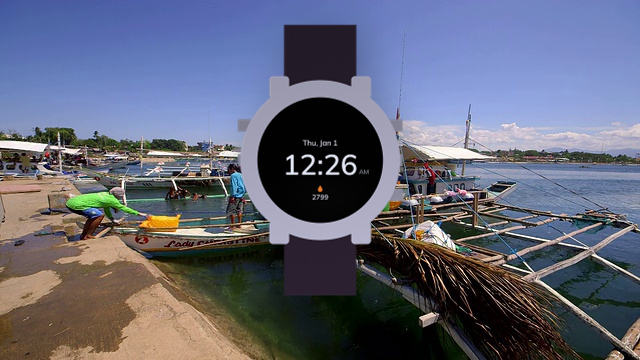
12:26
